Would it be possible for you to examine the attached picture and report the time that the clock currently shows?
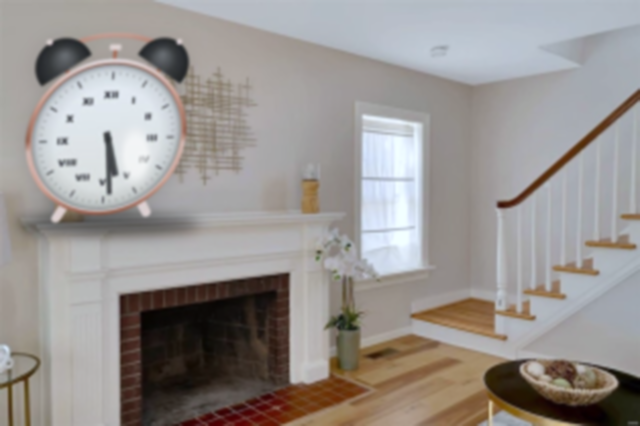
5:29
